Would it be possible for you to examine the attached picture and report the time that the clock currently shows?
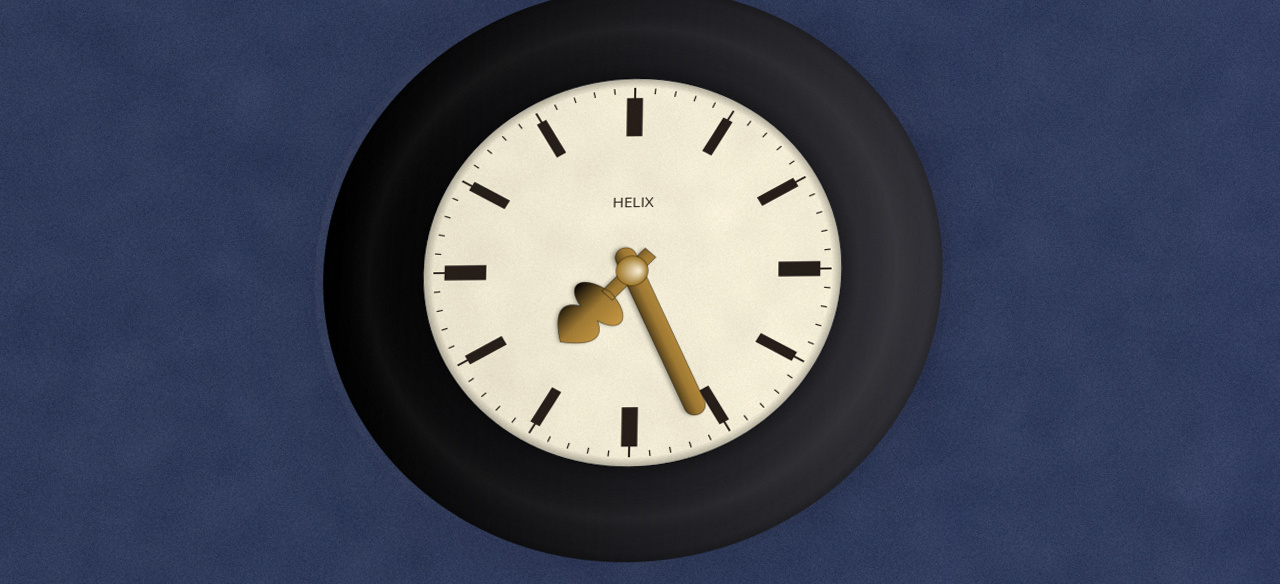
7:26
